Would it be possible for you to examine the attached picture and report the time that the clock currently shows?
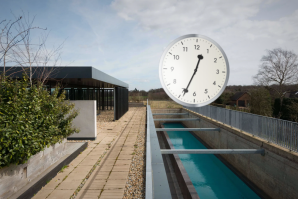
12:34
